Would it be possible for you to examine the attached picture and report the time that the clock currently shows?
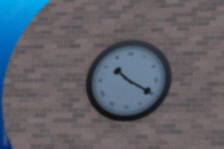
10:20
